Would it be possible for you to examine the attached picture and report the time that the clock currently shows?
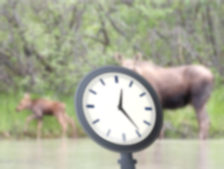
12:24
